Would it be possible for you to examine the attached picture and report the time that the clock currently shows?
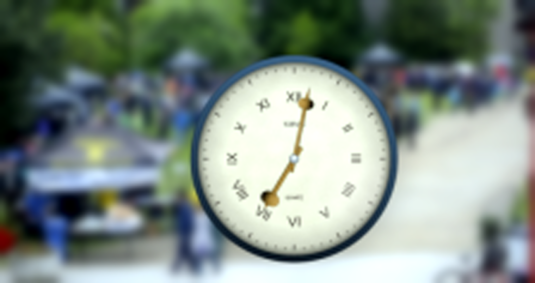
7:02
